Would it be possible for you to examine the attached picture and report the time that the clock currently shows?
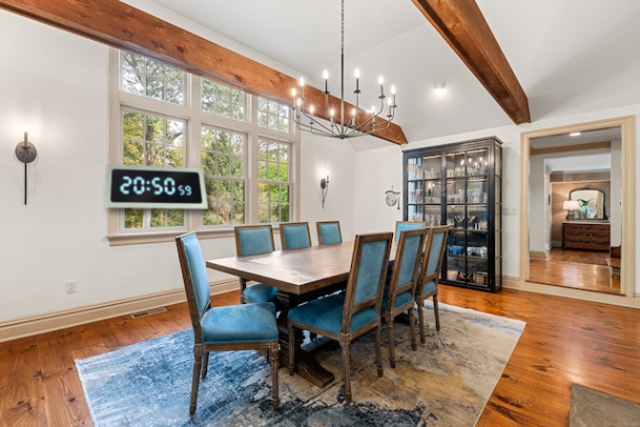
20:50:59
